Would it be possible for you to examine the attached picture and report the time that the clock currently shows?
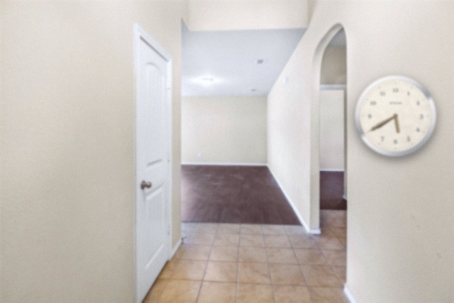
5:40
